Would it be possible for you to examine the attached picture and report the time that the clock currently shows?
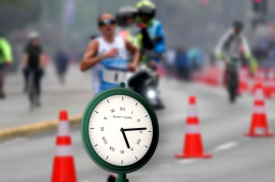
5:14
